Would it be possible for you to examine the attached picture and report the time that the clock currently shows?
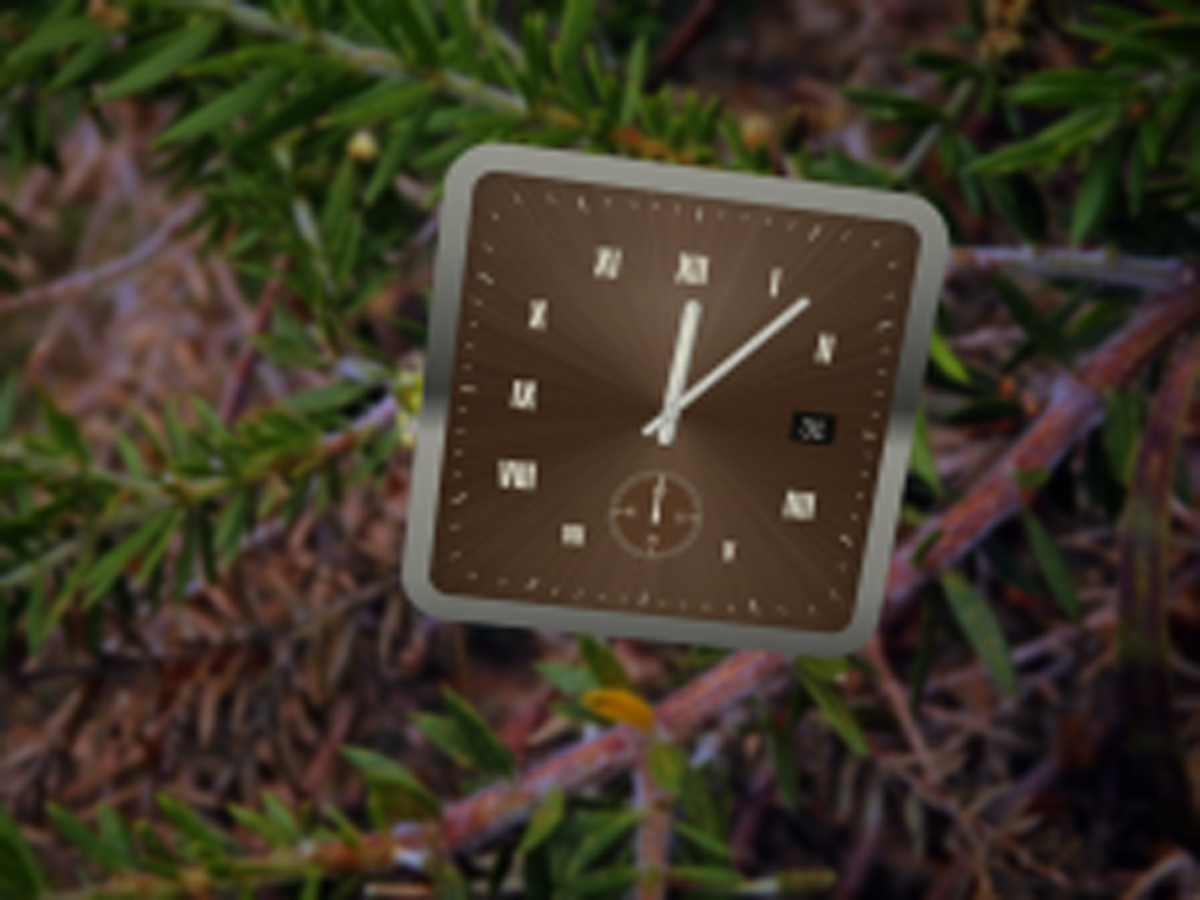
12:07
